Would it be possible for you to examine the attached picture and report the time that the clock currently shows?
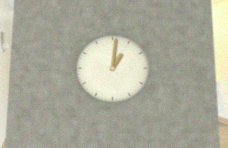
1:01
